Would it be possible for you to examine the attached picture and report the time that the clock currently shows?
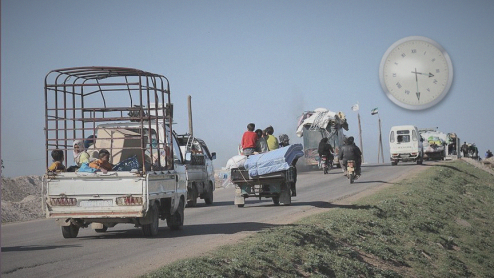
3:30
